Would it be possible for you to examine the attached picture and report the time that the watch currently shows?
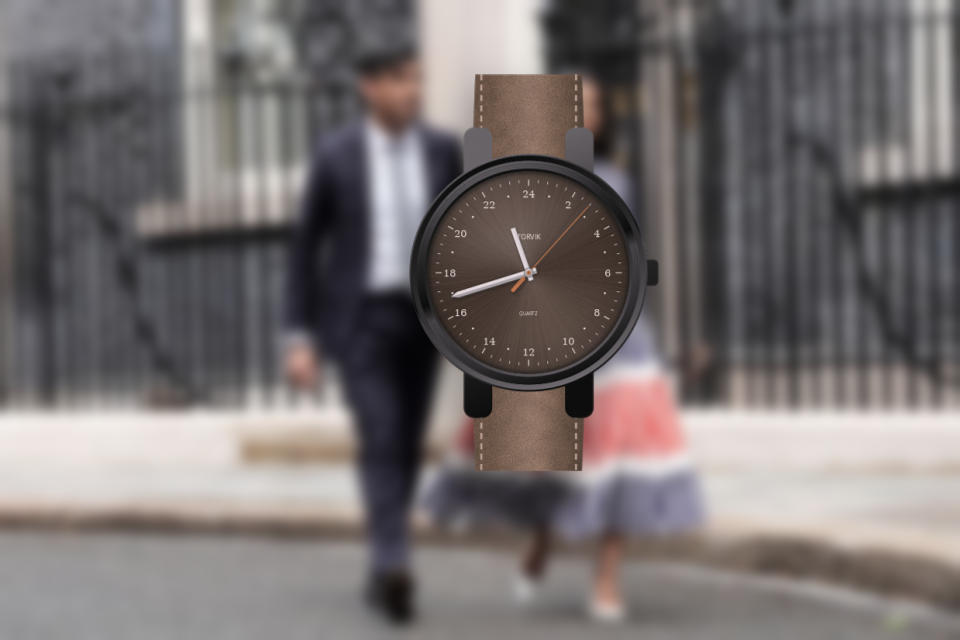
22:42:07
